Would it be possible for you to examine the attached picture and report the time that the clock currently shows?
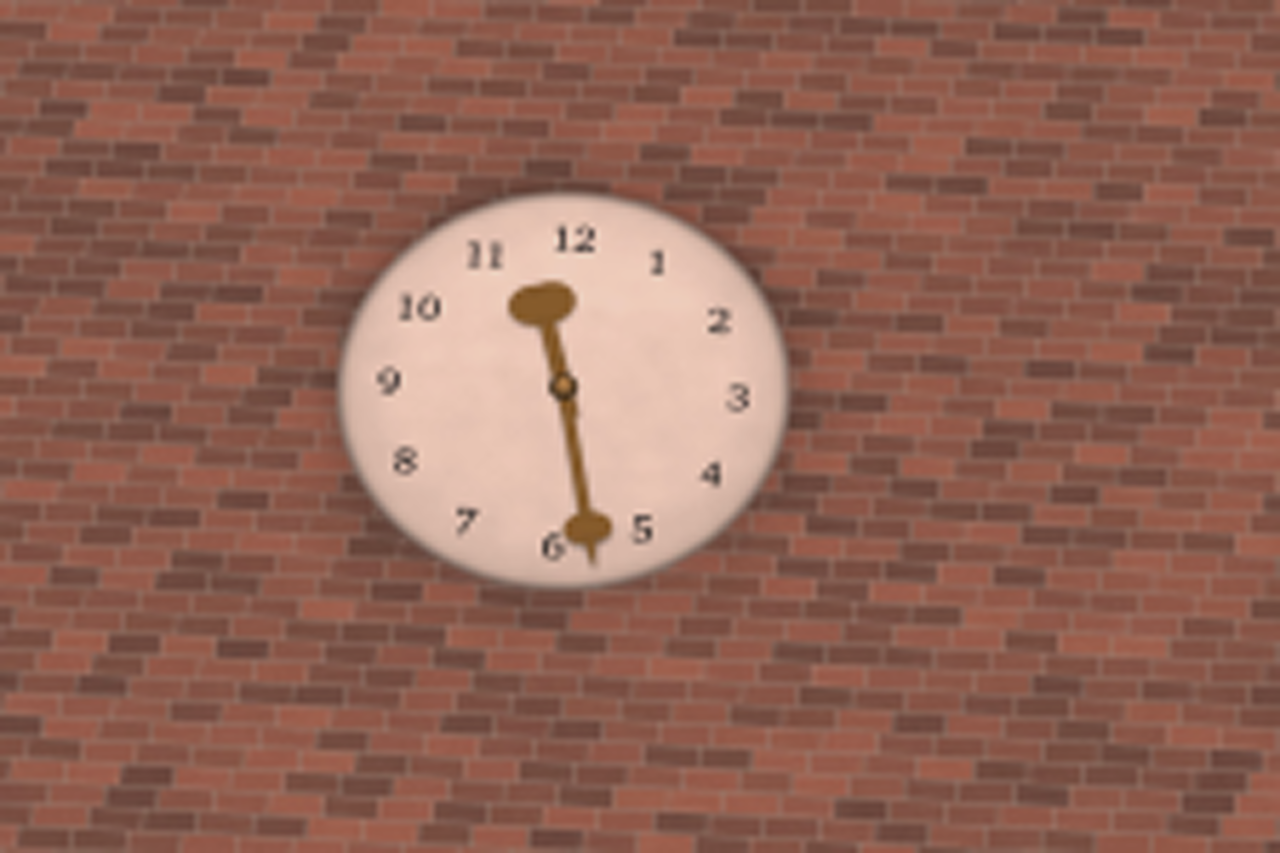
11:28
